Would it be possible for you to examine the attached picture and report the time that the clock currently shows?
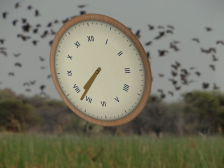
7:37
